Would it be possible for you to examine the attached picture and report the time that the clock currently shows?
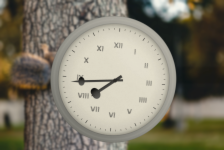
7:44
